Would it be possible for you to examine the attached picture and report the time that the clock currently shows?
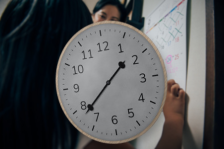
1:38
